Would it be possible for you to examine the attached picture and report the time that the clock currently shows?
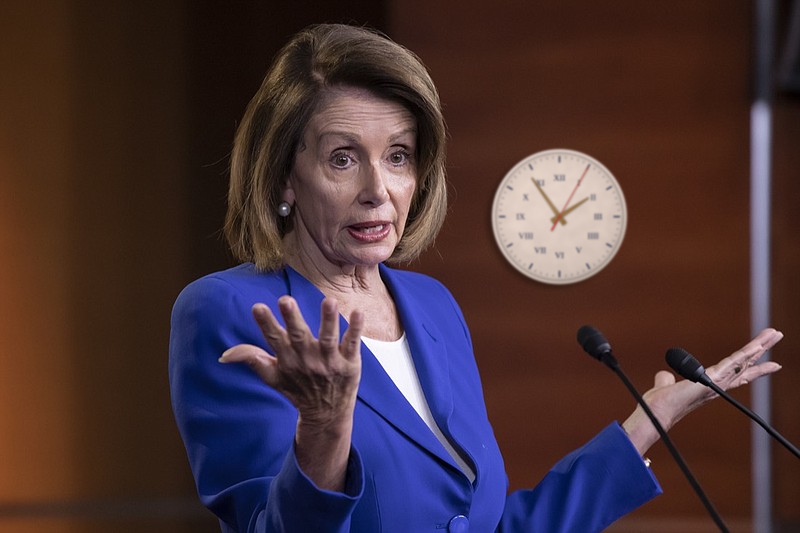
1:54:05
